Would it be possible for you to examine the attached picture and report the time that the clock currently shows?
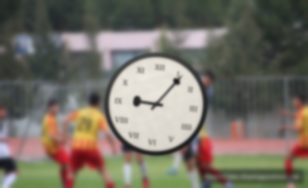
9:06
